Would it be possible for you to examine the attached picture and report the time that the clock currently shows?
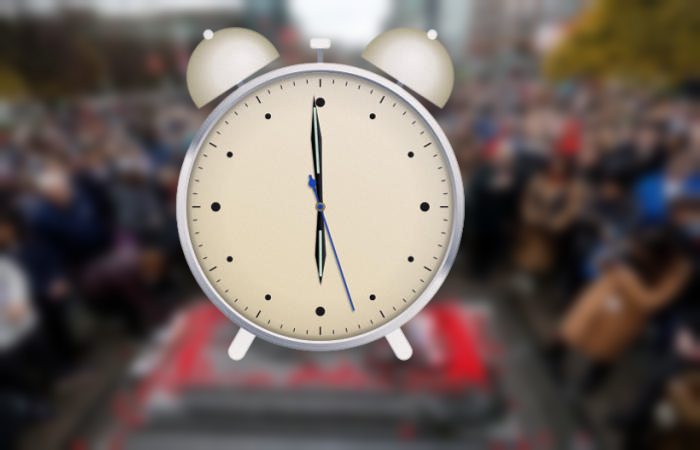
5:59:27
